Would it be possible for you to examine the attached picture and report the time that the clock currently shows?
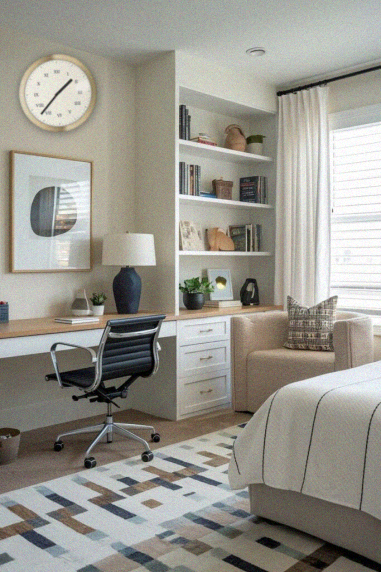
1:37
